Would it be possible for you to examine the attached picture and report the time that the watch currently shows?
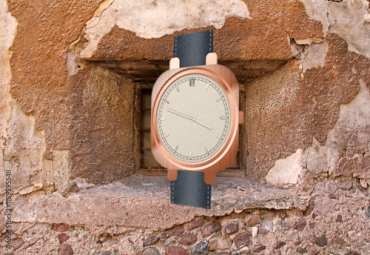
3:48
